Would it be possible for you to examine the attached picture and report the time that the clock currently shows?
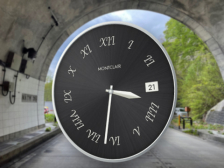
3:32
